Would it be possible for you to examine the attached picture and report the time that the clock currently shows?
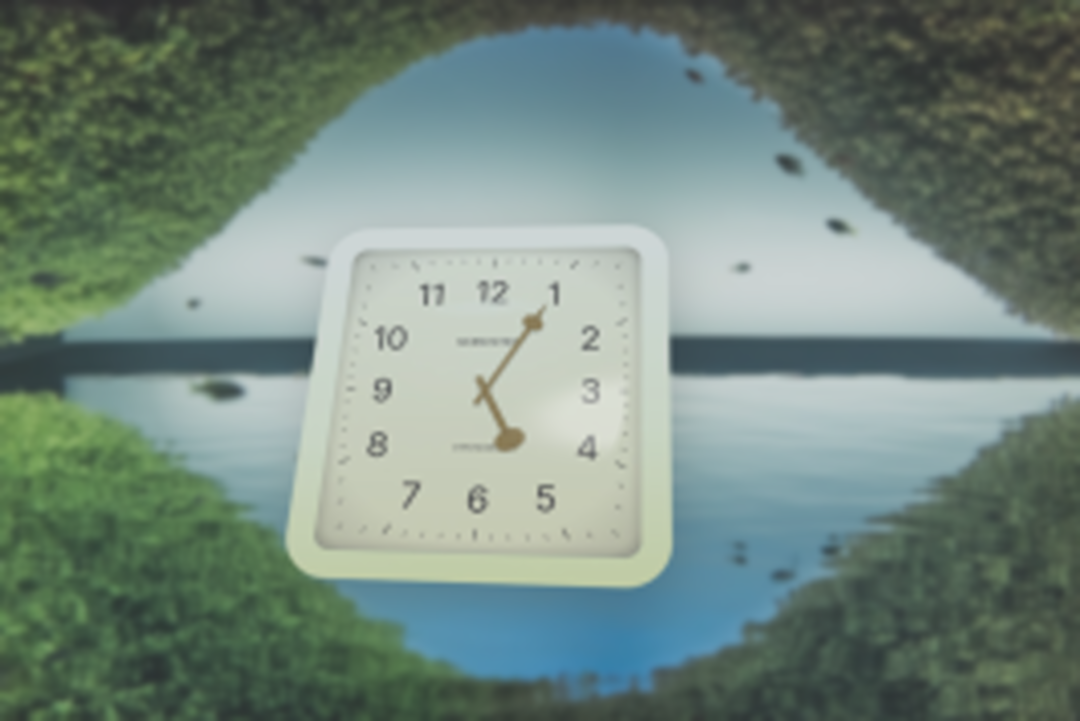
5:05
